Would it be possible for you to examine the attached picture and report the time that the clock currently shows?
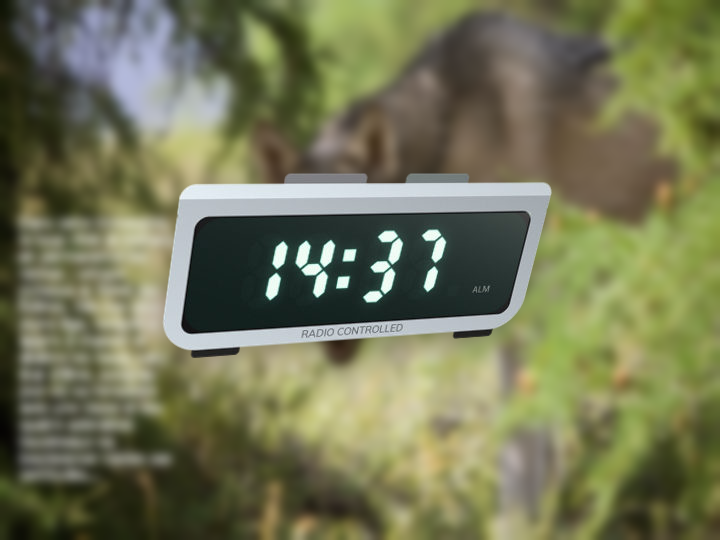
14:37
